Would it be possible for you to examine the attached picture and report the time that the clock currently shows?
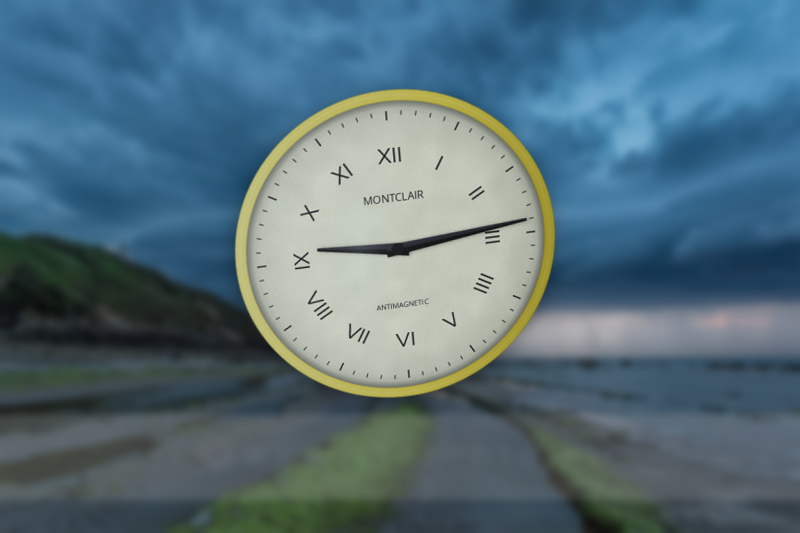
9:14
